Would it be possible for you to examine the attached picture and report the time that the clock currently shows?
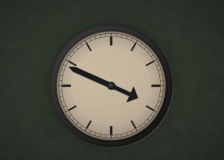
3:49
